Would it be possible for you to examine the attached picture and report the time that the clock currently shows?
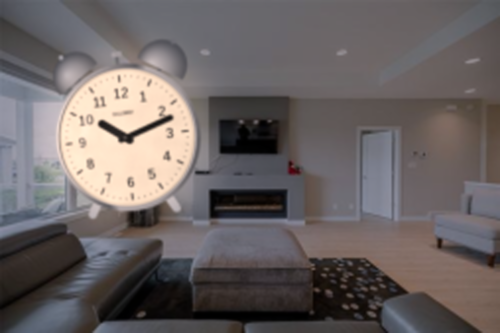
10:12
